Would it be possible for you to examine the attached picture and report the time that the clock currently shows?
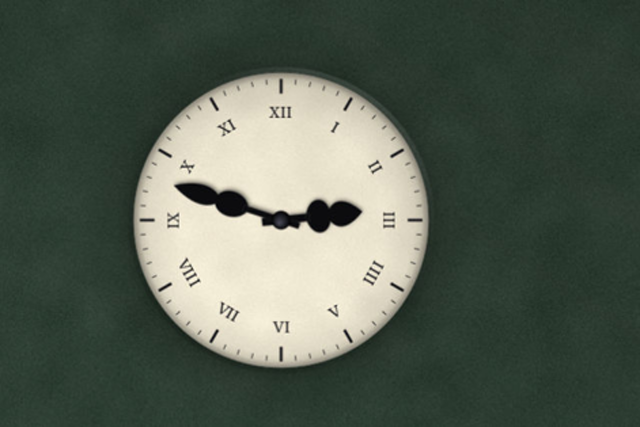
2:48
